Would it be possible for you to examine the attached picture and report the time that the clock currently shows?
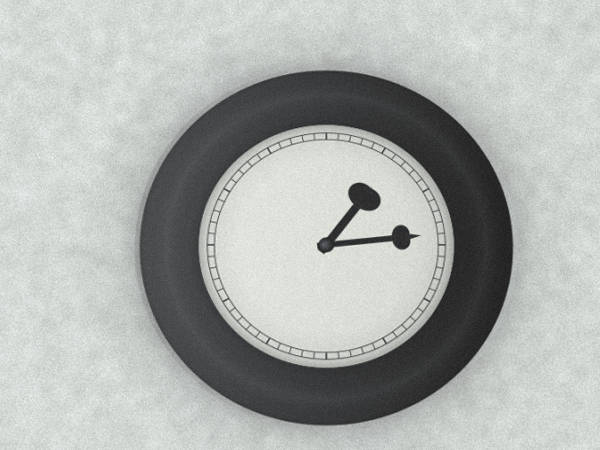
1:14
